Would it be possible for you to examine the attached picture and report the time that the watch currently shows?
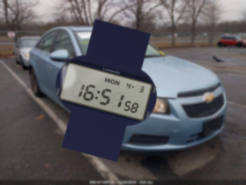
16:51:58
